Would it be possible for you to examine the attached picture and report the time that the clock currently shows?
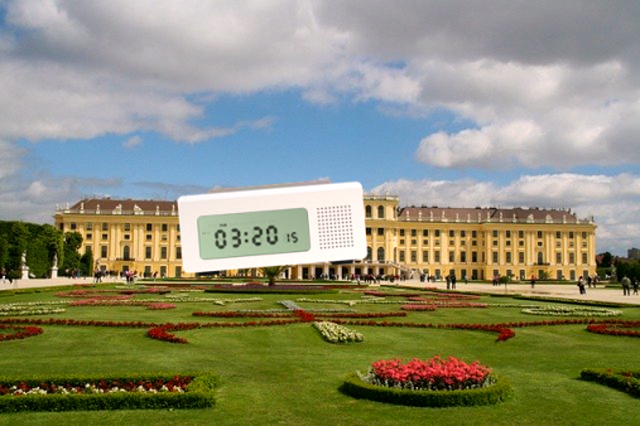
3:20:15
